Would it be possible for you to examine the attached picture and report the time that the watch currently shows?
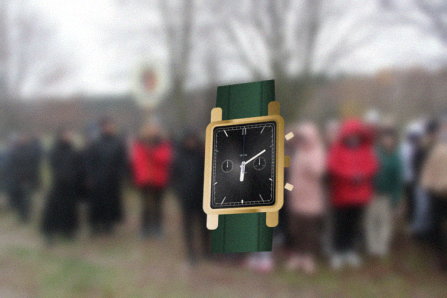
6:10
